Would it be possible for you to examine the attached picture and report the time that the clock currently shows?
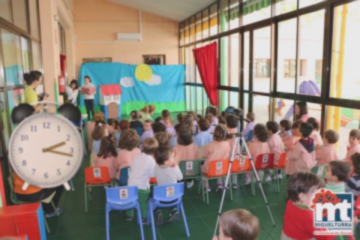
2:17
